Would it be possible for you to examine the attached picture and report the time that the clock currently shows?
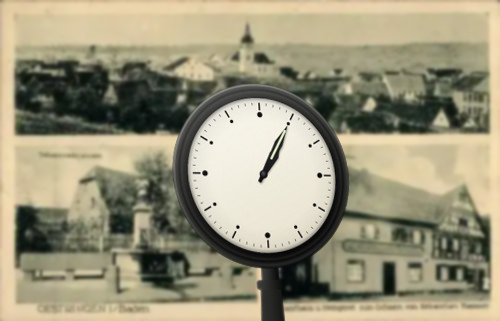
1:05
